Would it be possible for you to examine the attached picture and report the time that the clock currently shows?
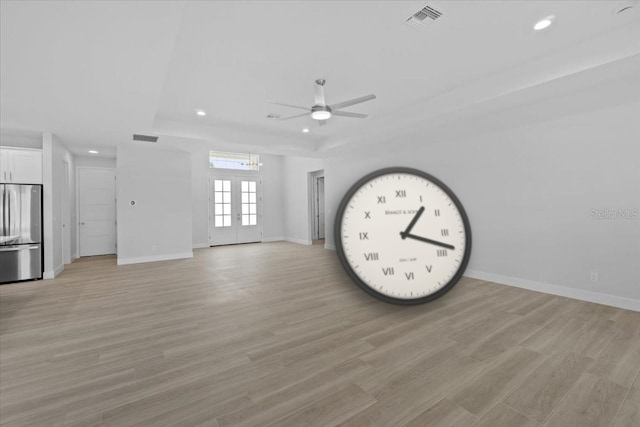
1:18
